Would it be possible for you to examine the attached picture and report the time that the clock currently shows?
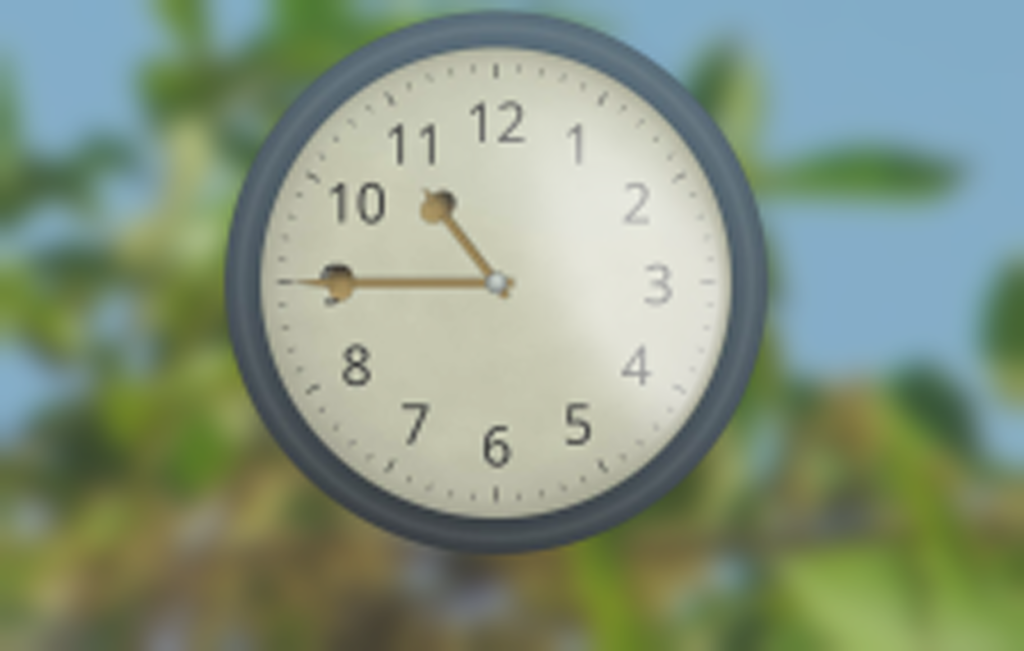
10:45
